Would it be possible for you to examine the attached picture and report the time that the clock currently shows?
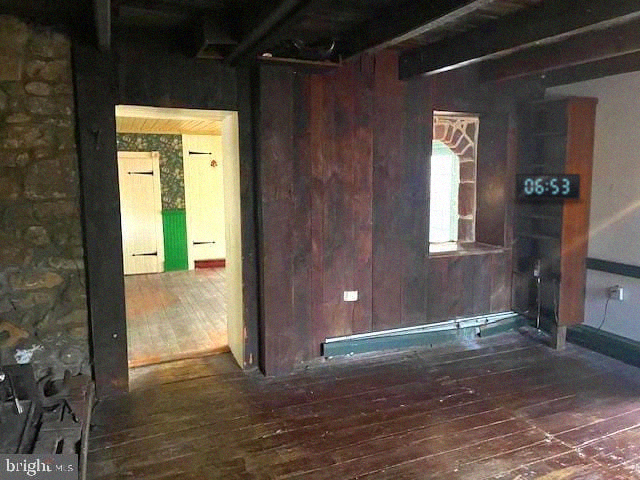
6:53
